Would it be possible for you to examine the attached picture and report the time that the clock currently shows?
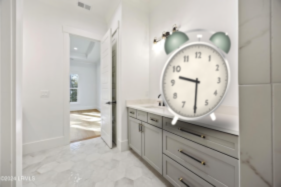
9:30
